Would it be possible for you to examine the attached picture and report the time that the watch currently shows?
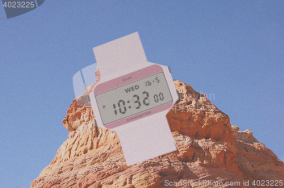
10:32:00
